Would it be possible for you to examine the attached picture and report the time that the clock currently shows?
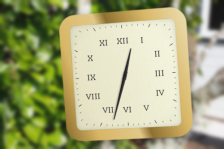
12:33
